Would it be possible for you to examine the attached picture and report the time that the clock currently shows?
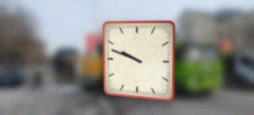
9:48
